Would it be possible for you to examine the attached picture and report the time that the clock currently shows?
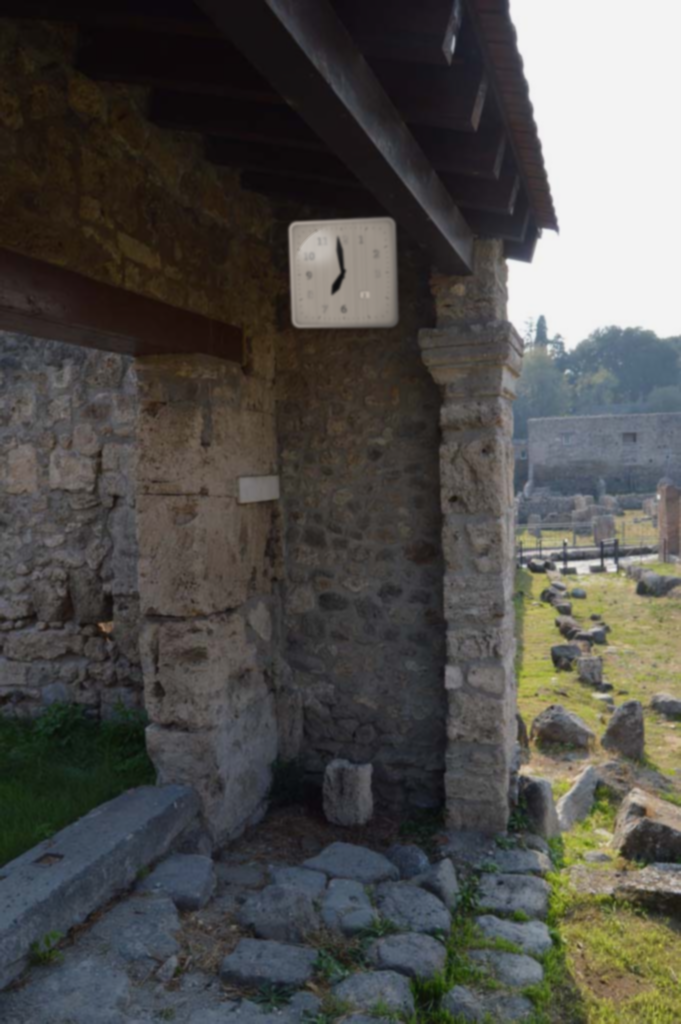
6:59
